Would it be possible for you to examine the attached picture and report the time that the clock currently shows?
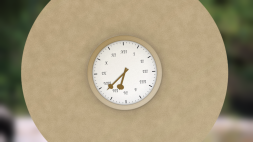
6:38
